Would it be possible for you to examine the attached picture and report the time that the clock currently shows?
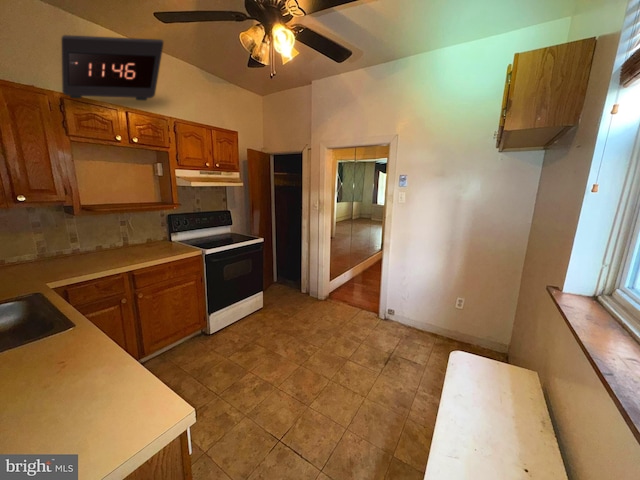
11:46
